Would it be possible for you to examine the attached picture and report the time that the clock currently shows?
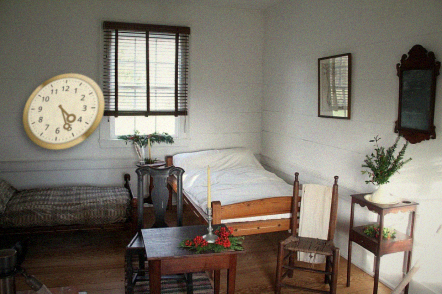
4:26
